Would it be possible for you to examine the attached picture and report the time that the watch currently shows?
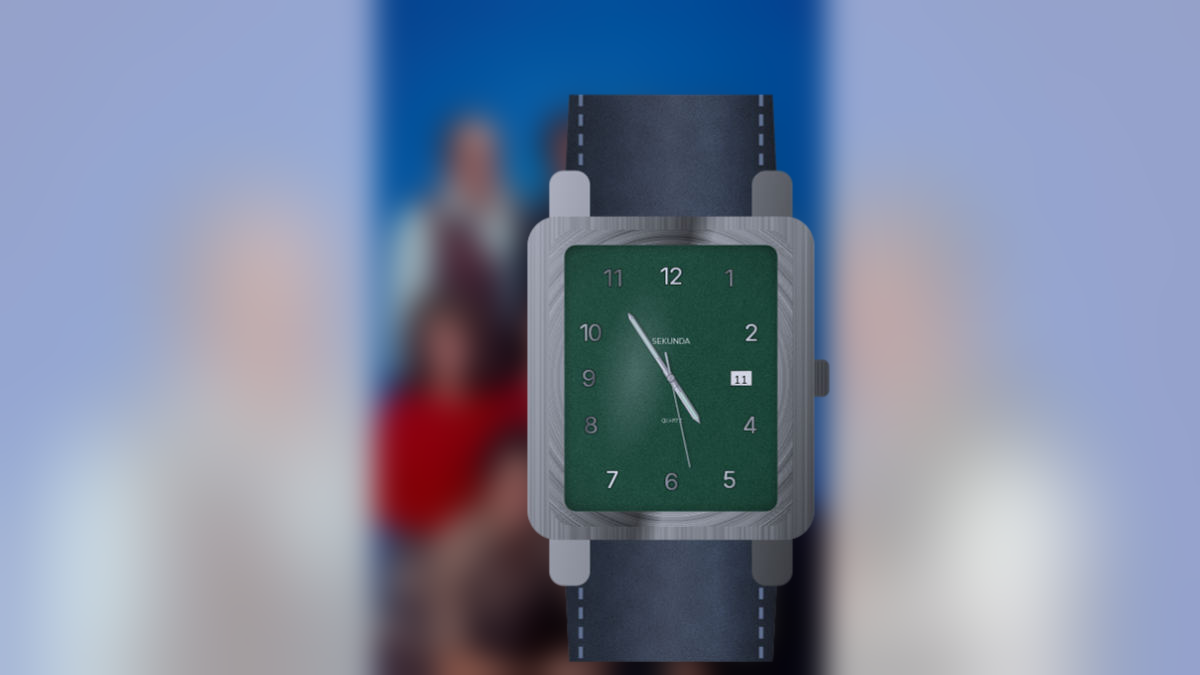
4:54:28
